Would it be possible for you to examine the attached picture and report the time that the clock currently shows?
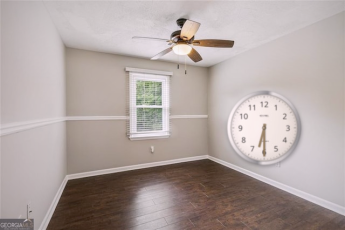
6:30
